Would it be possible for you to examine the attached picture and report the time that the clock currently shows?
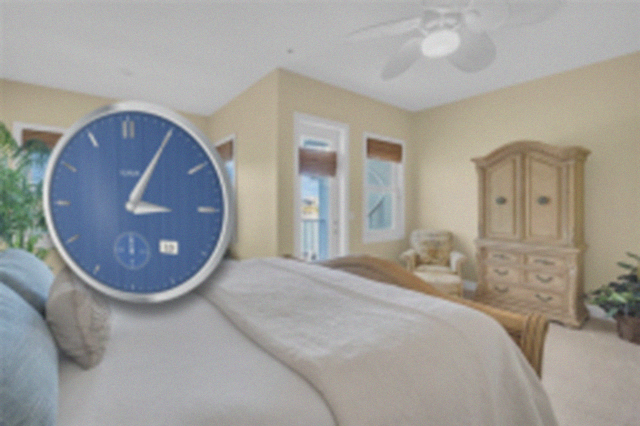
3:05
